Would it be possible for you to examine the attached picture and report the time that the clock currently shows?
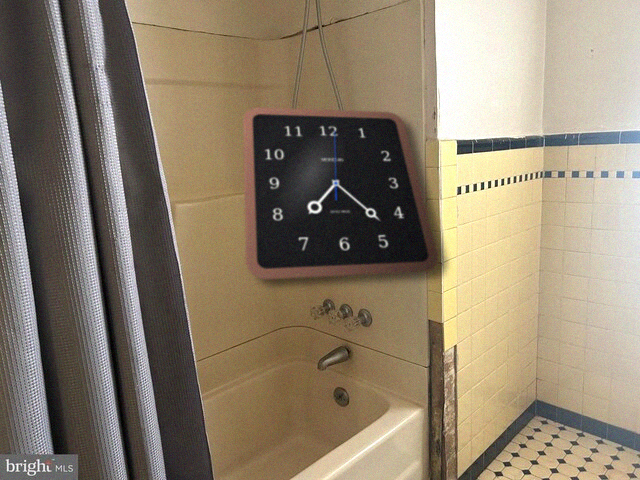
7:23:01
